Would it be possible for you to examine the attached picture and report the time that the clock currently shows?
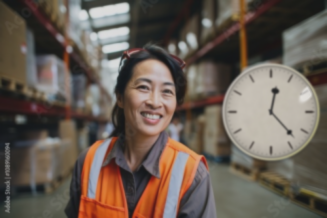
12:23
